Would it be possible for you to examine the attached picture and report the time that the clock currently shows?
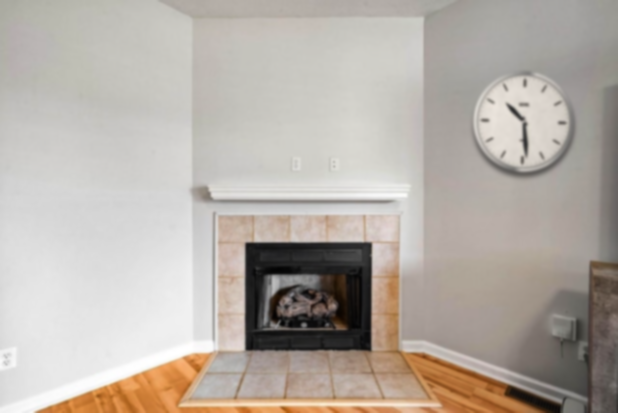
10:29
